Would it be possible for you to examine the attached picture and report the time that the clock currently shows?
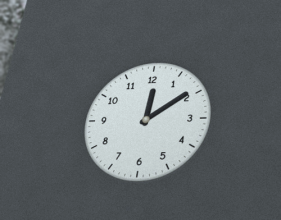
12:09
